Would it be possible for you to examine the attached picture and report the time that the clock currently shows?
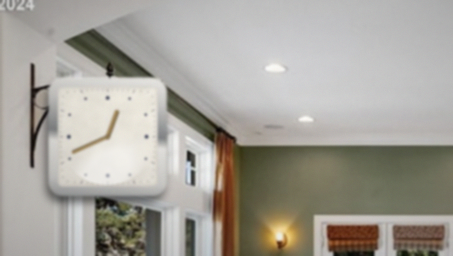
12:41
